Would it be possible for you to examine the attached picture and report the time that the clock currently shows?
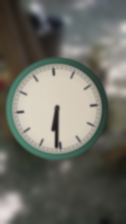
6:31
